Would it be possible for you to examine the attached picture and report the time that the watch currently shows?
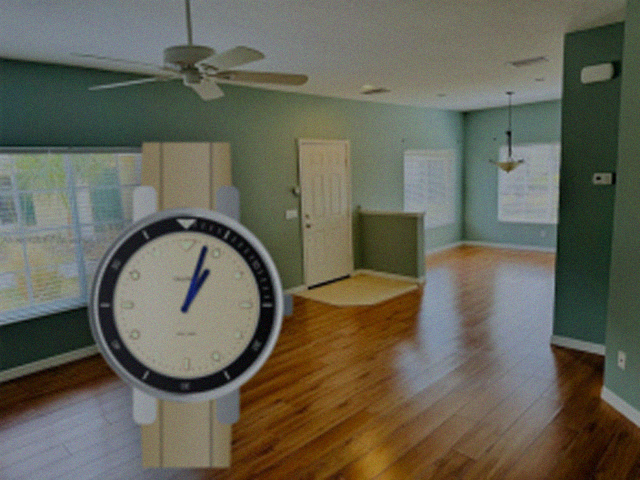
1:03
